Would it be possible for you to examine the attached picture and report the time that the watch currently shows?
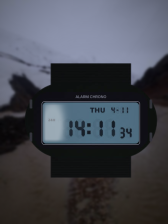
14:11:34
